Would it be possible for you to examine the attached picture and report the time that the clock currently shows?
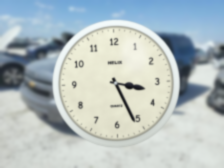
3:26
